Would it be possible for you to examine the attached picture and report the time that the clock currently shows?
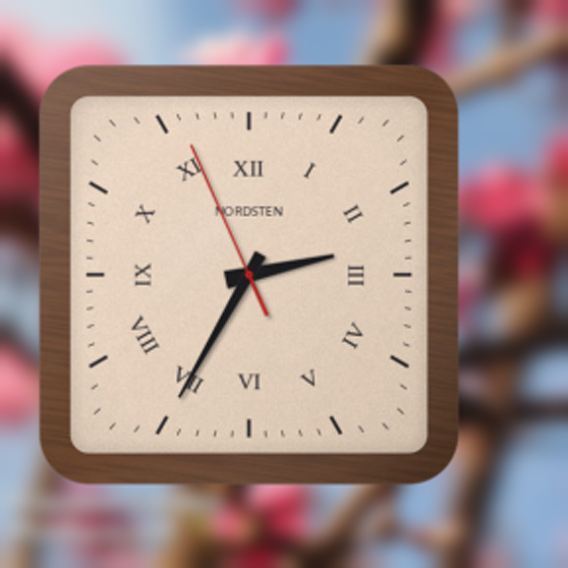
2:34:56
